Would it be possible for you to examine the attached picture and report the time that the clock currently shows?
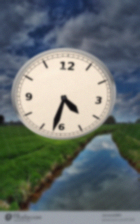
4:32
